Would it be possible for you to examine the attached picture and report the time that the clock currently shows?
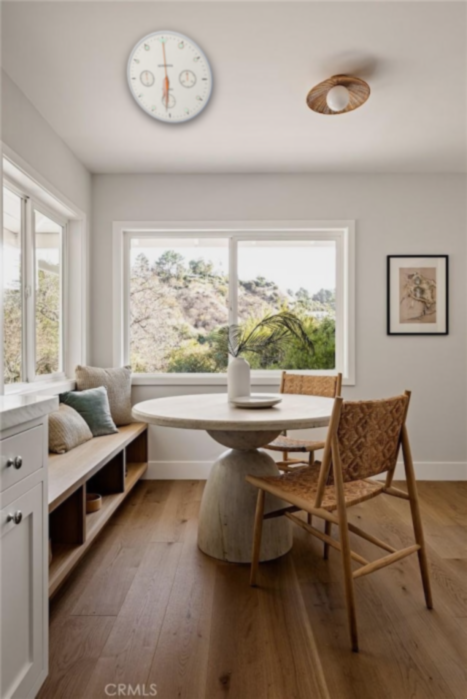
6:31
